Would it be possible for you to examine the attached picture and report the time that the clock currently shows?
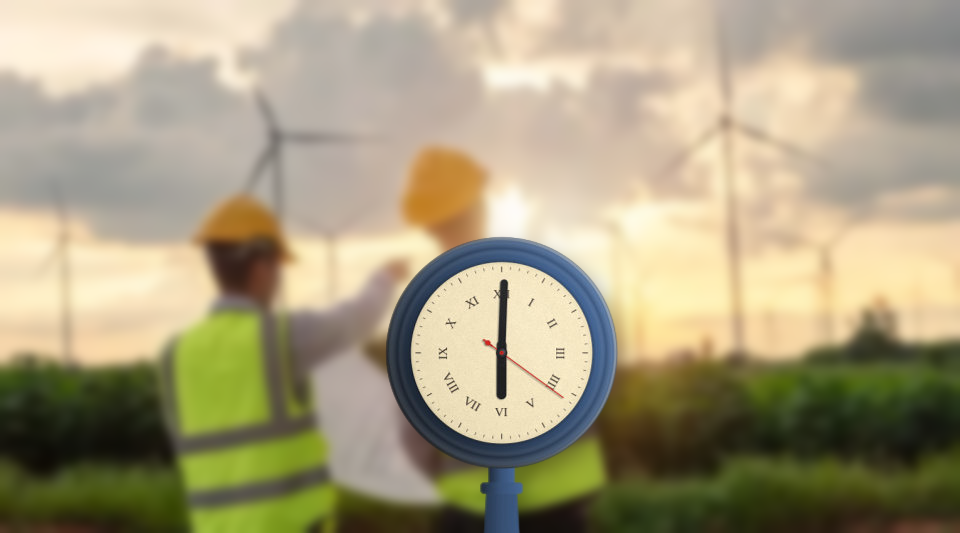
6:00:21
